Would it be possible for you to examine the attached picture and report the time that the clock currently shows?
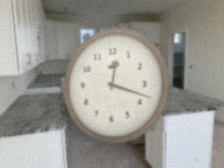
12:18
